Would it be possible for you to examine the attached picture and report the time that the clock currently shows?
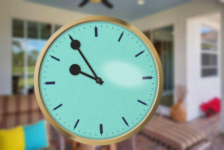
9:55
